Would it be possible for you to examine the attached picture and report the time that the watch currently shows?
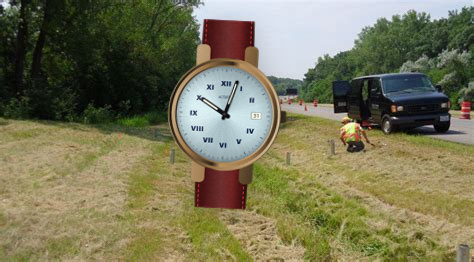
10:03
